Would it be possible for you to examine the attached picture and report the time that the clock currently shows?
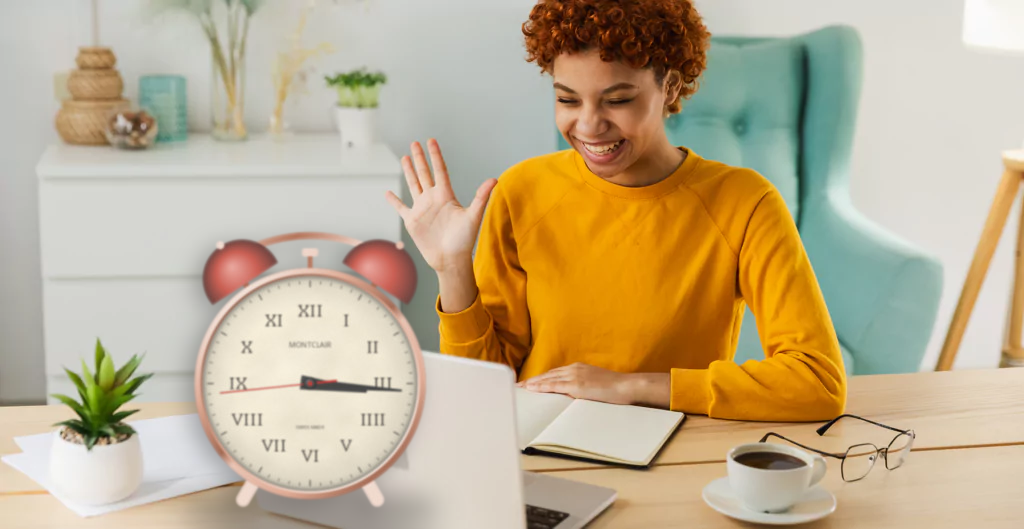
3:15:44
